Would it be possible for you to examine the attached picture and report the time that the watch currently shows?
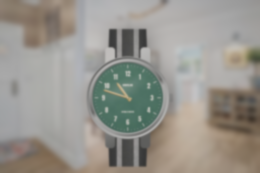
10:48
